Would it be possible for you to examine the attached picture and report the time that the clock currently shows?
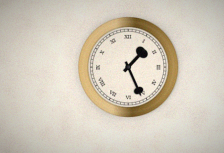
1:26
